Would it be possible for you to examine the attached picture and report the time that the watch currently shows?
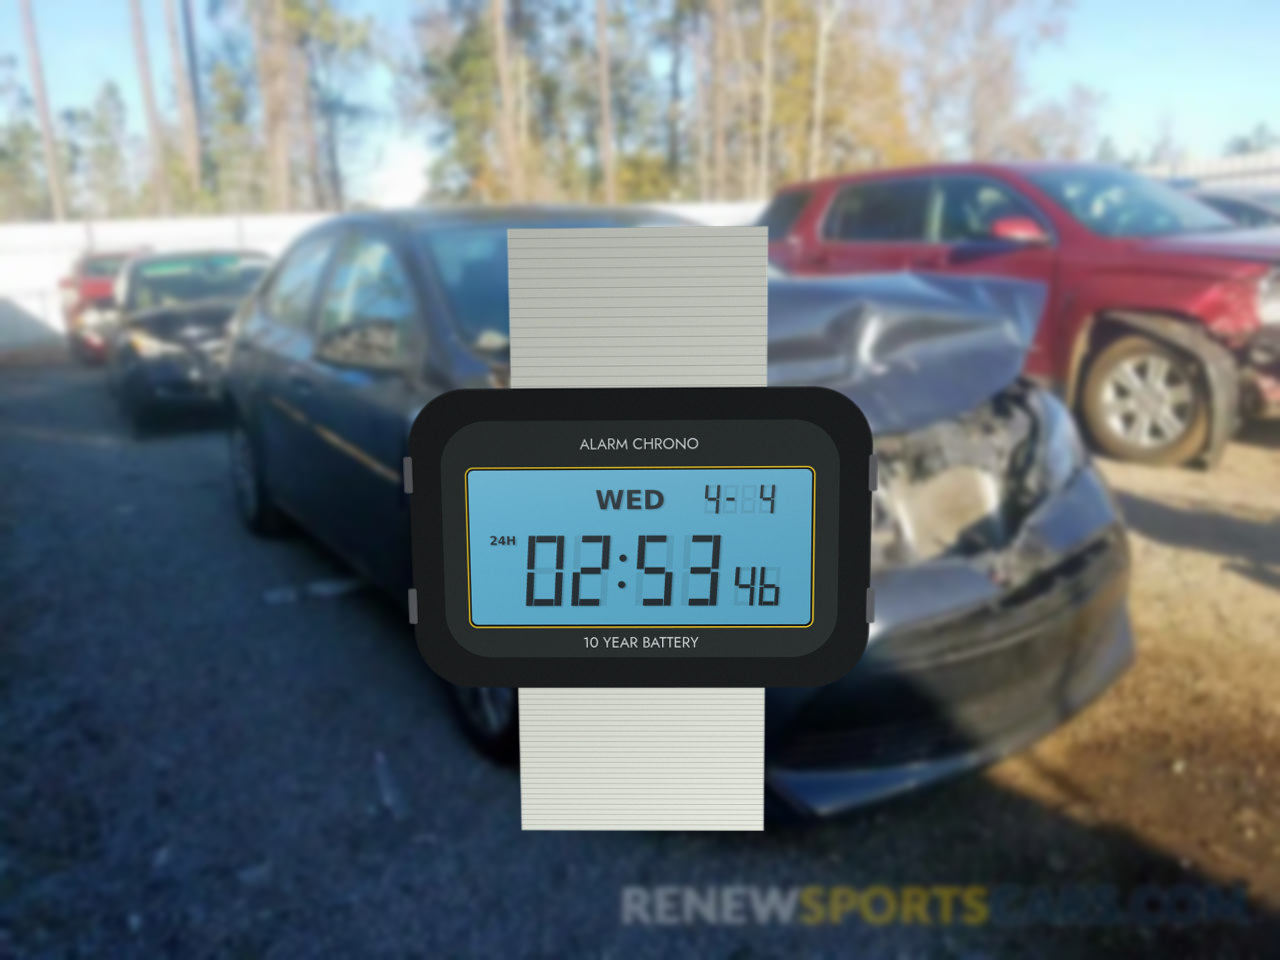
2:53:46
